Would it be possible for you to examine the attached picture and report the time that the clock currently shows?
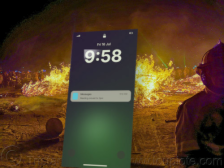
9:58
